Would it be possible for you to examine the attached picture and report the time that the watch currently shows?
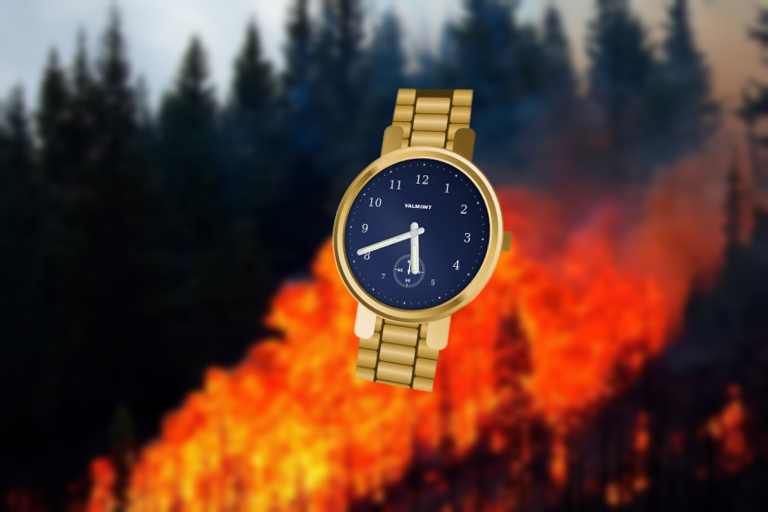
5:41
